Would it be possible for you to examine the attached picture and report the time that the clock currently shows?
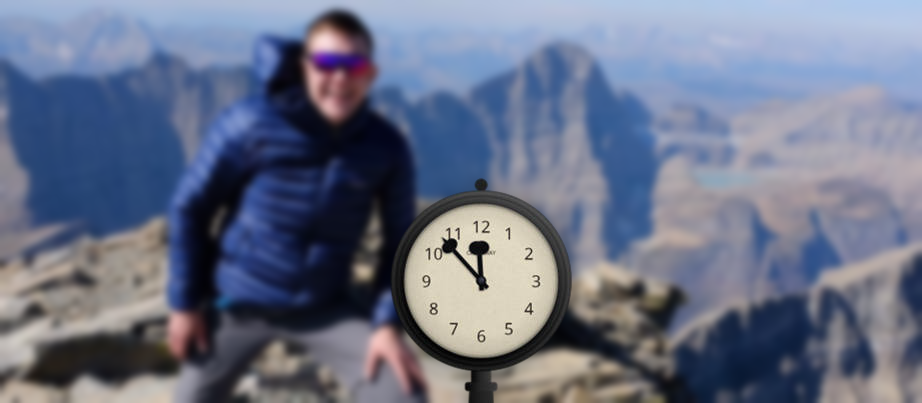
11:53
